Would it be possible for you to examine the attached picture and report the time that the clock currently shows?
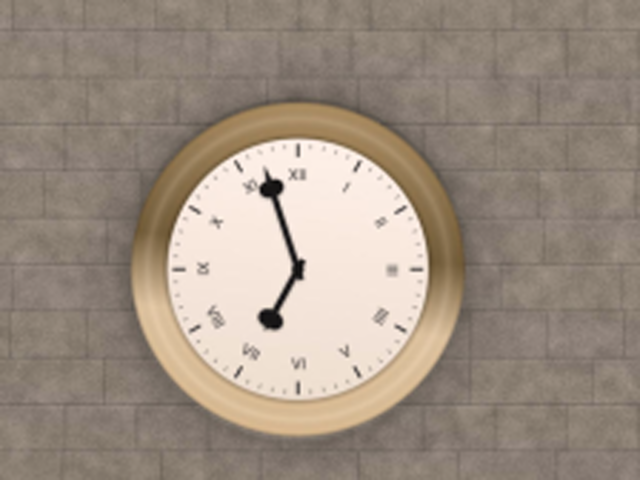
6:57
